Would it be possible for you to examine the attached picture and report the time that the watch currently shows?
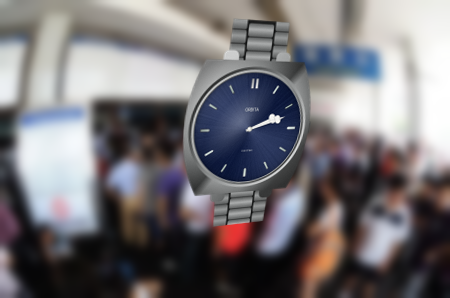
2:12
